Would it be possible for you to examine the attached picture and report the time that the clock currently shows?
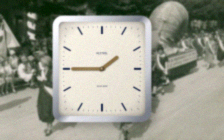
1:45
